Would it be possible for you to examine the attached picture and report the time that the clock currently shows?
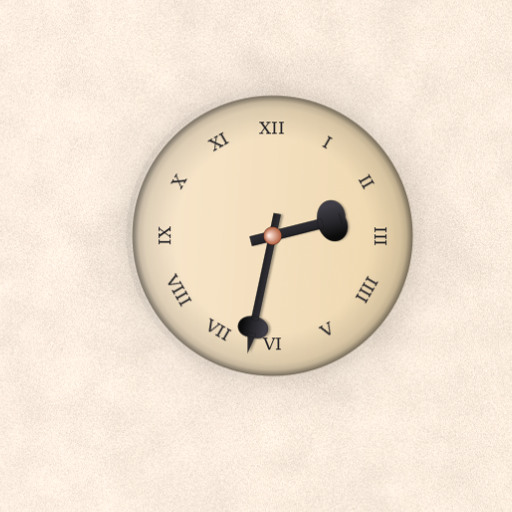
2:32
